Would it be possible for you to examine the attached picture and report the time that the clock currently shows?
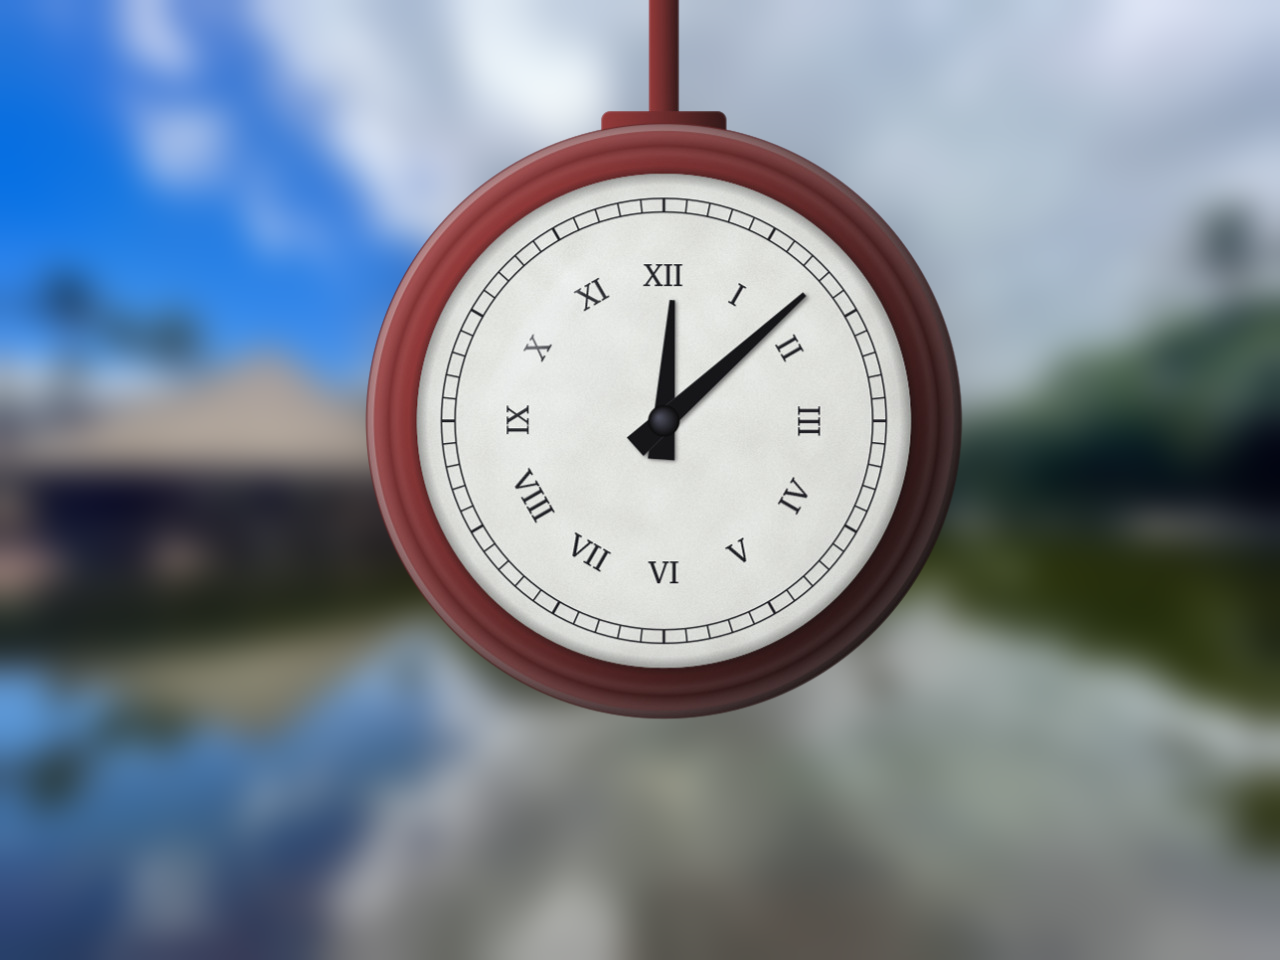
12:08
